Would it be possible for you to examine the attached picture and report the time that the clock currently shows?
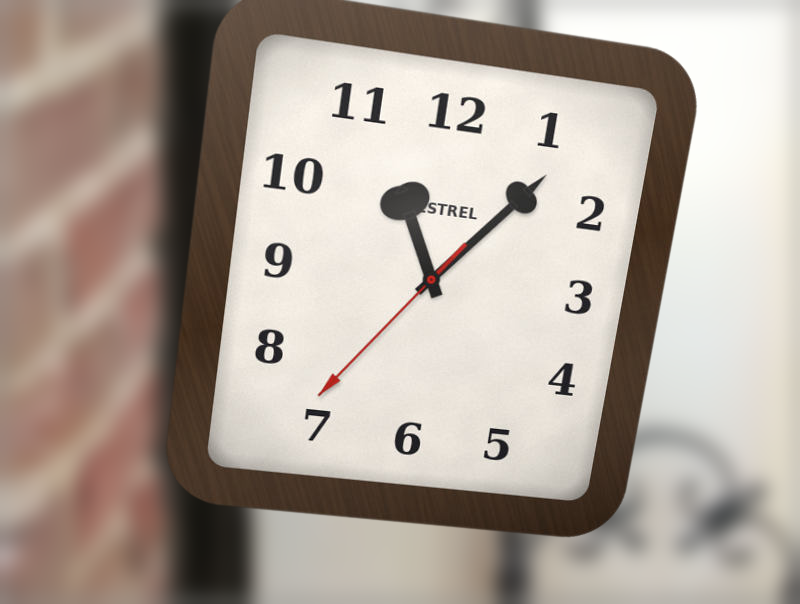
11:06:36
